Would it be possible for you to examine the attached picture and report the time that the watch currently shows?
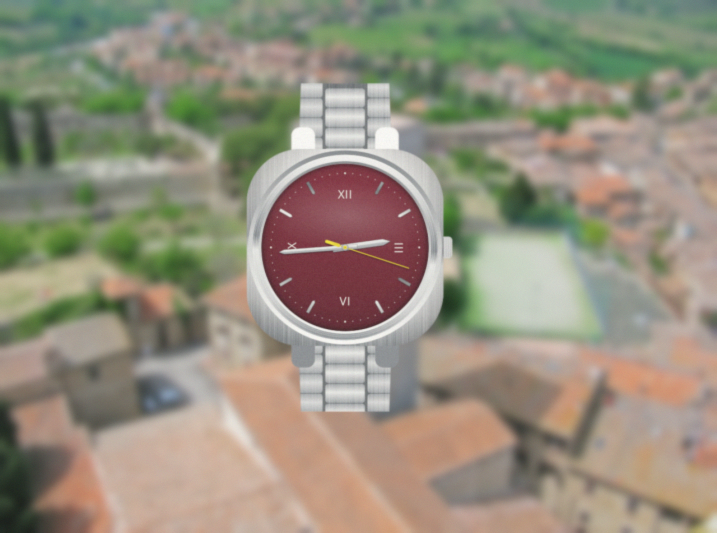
2:44:18
